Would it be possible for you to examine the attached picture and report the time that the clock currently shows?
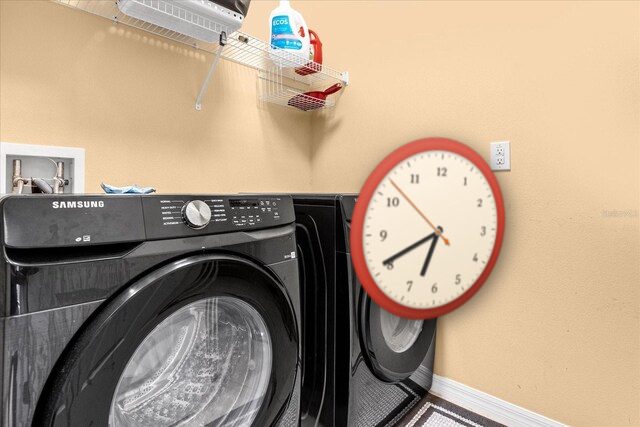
6:40:52
